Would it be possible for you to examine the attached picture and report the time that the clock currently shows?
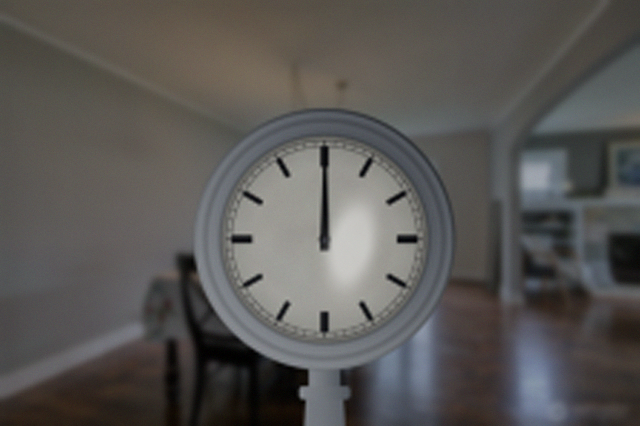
12:00
